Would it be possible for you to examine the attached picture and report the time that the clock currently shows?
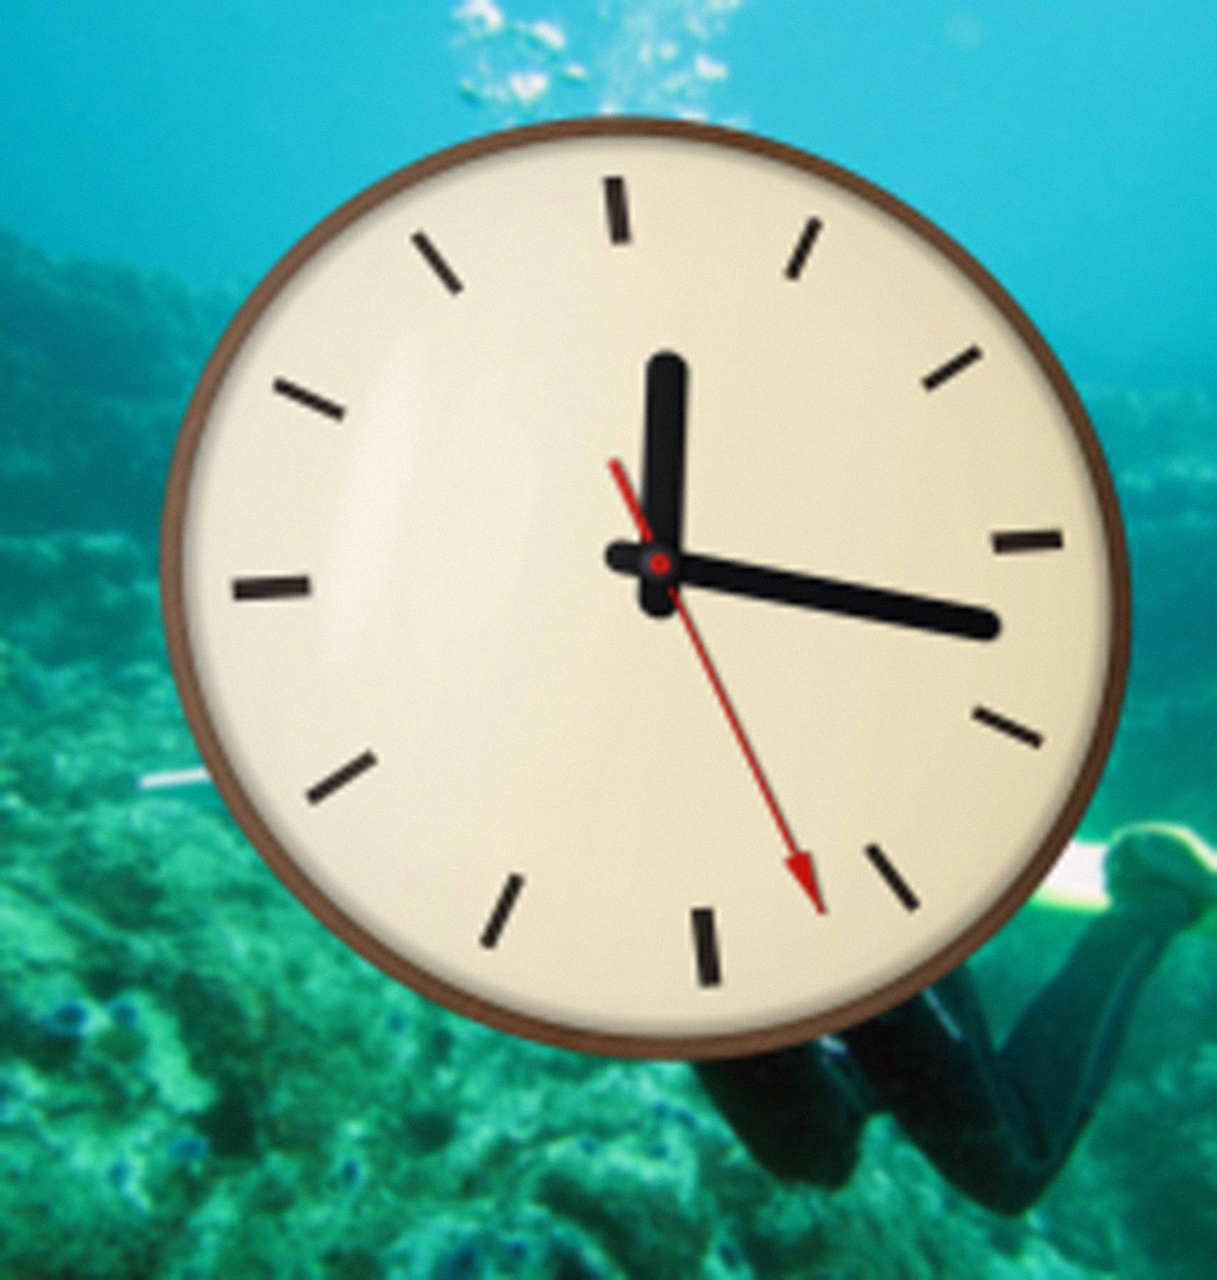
12:17:27
